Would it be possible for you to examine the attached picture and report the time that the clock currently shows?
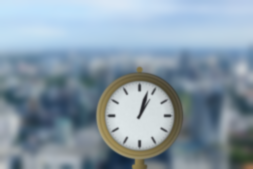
1:03
